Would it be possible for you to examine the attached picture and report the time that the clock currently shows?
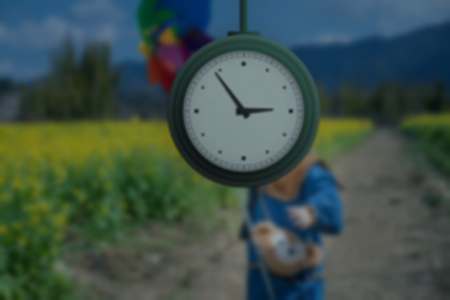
2:54
